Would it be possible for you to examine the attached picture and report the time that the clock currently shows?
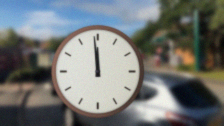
11:59
